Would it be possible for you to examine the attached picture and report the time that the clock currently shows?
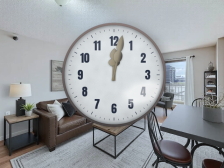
12:02
